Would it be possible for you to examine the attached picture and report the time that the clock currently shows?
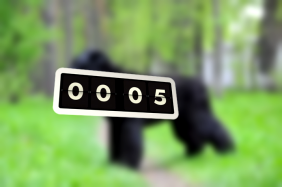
0:05
